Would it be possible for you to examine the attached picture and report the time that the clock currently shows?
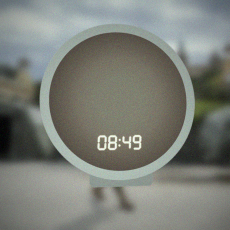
8:49
